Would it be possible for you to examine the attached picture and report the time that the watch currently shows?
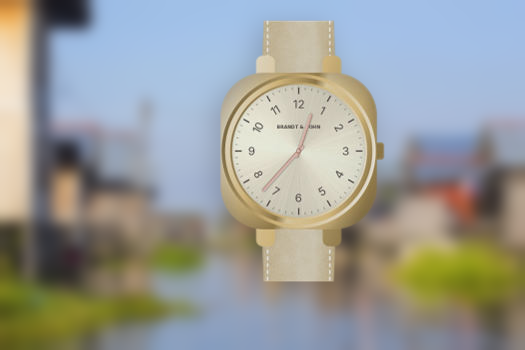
12:37
